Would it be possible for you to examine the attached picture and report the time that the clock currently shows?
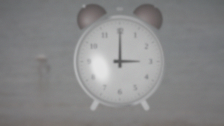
3:00
